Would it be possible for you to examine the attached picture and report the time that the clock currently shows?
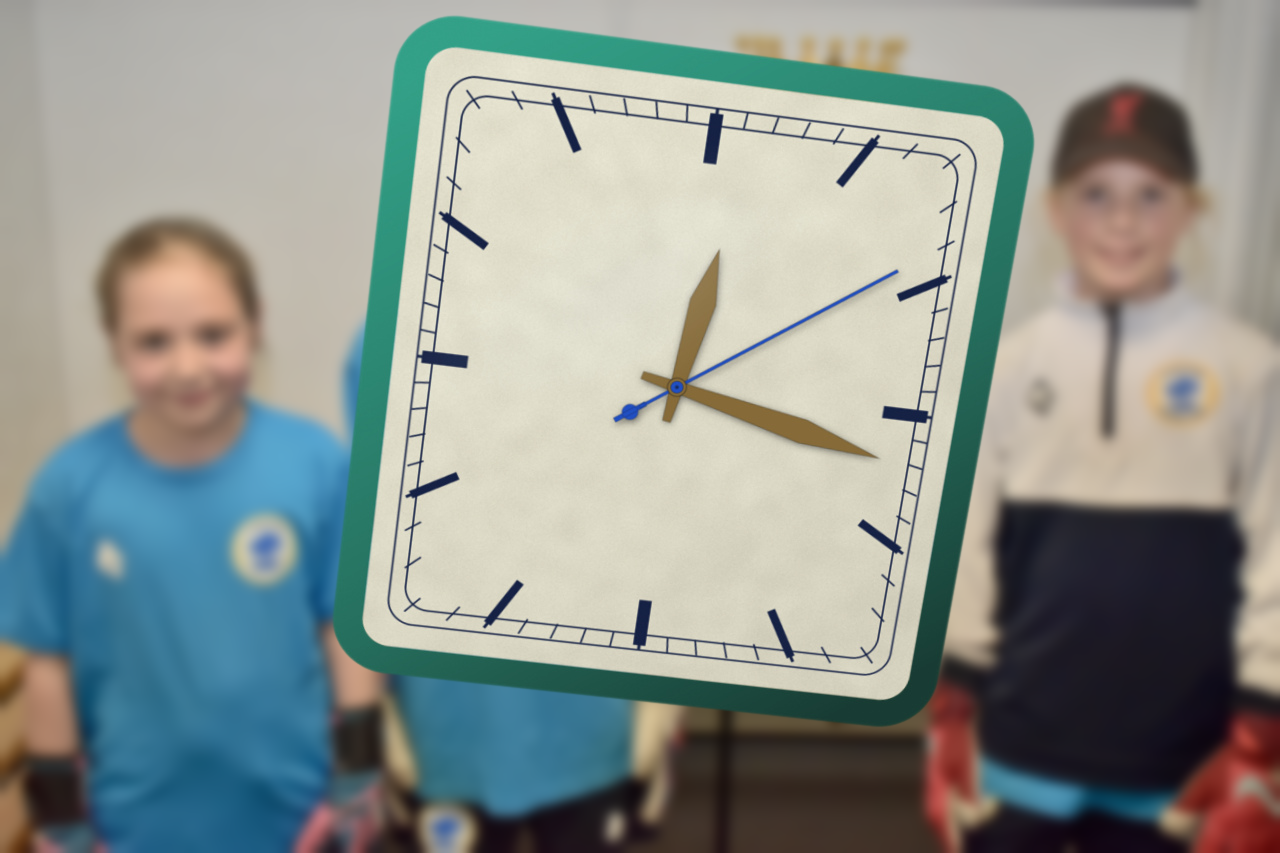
12:17:09
